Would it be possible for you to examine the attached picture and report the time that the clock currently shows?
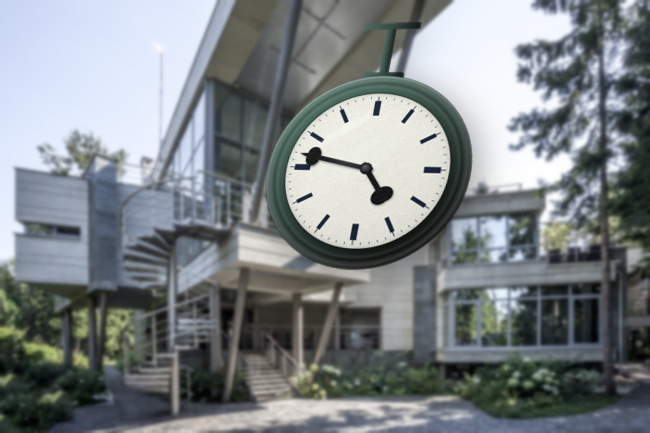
4:47
